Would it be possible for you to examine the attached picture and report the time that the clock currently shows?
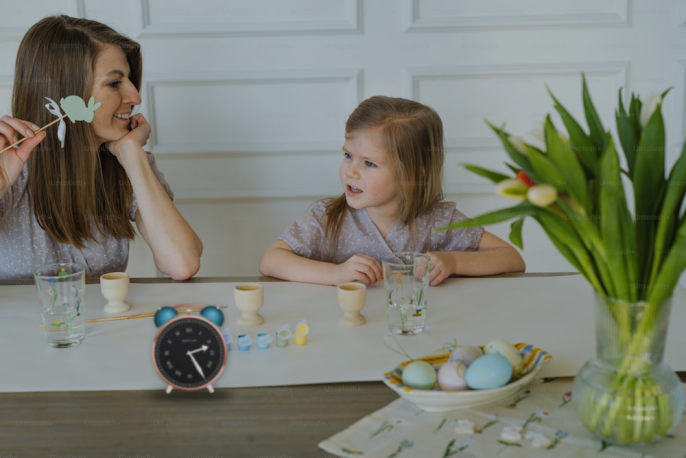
2:25
